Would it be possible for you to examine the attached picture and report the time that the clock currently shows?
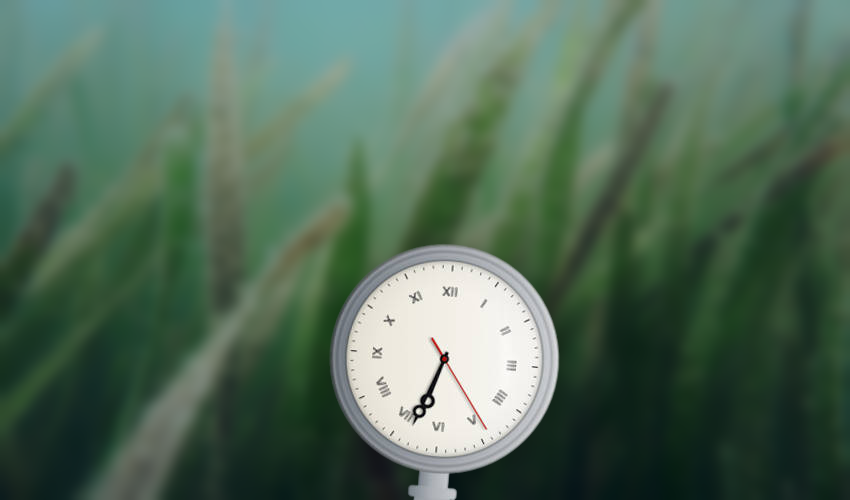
6:33:24
